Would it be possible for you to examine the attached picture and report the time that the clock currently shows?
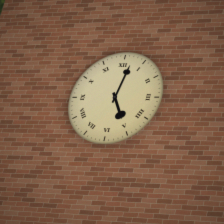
5:02
